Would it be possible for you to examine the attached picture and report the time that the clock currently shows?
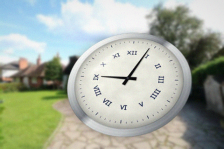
9:04
